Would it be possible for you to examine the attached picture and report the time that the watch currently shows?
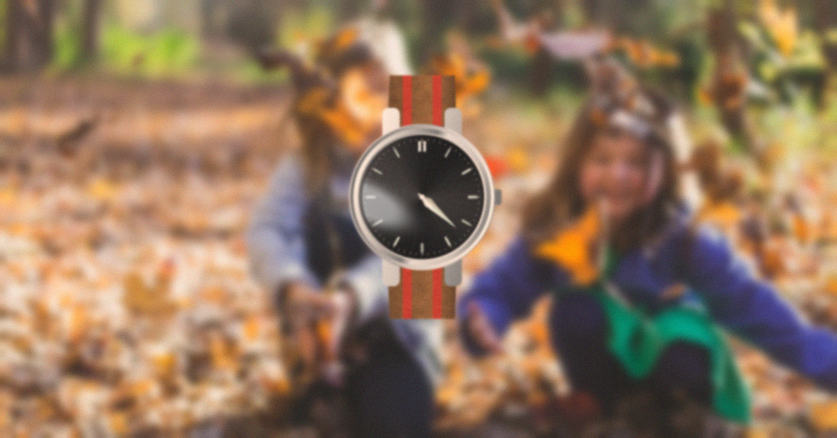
4:22
